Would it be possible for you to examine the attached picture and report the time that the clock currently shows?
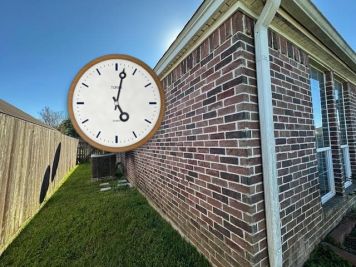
5:02
